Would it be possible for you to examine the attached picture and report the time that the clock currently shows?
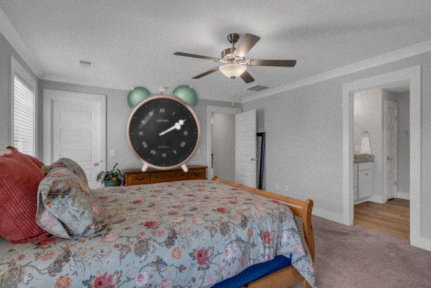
2:10
